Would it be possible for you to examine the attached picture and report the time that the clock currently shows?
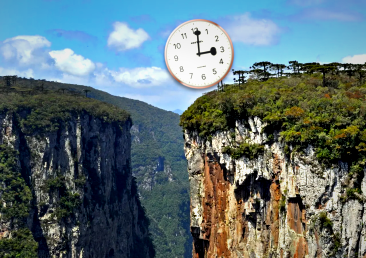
3:01
